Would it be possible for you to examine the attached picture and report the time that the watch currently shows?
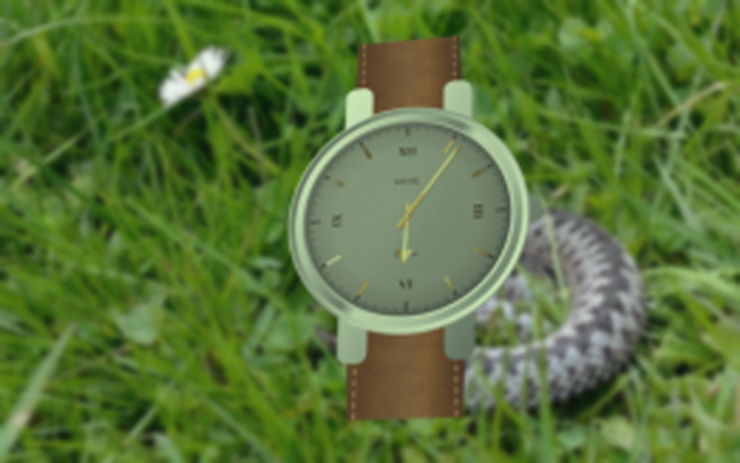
6:06
